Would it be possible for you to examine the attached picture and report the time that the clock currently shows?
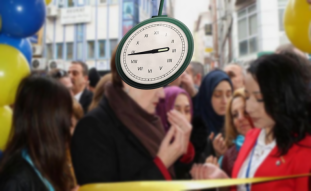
2:44
